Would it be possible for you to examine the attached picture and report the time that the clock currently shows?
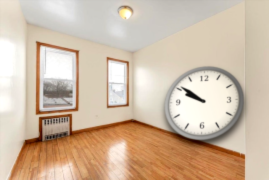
9:51
